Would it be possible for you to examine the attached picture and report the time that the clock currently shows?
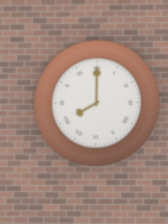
8:00
